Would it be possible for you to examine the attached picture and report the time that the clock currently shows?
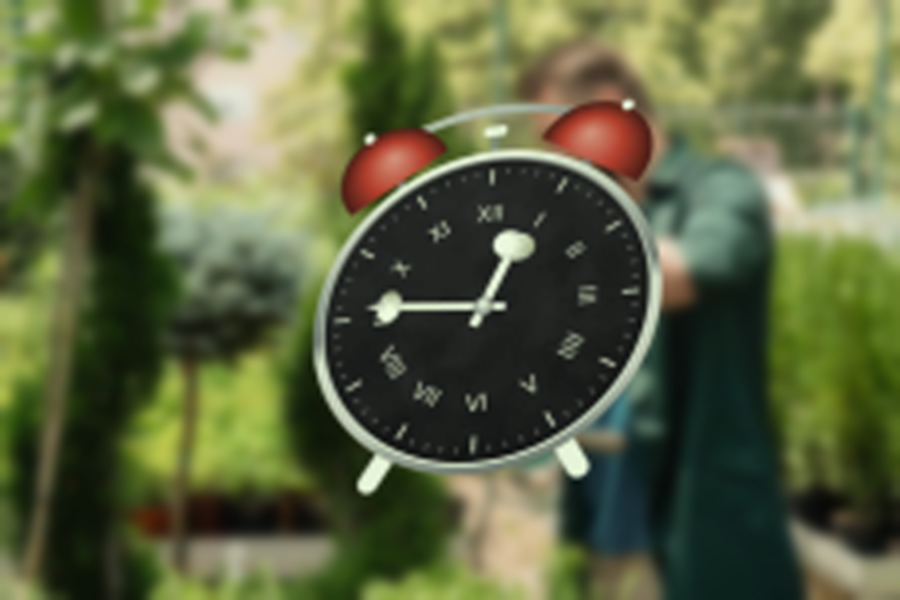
12:46
